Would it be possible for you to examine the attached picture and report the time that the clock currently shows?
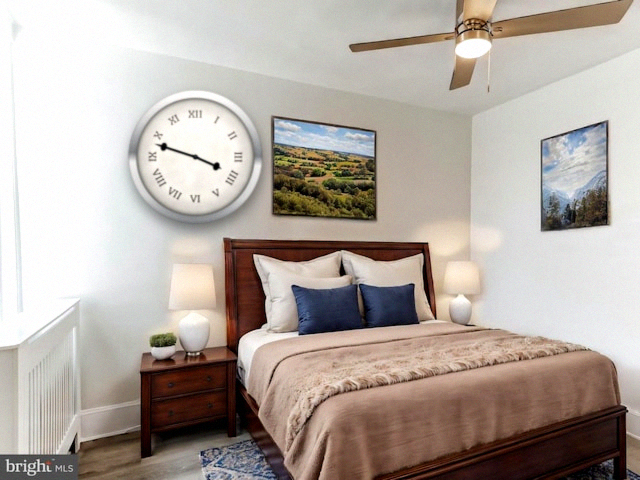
3:48
